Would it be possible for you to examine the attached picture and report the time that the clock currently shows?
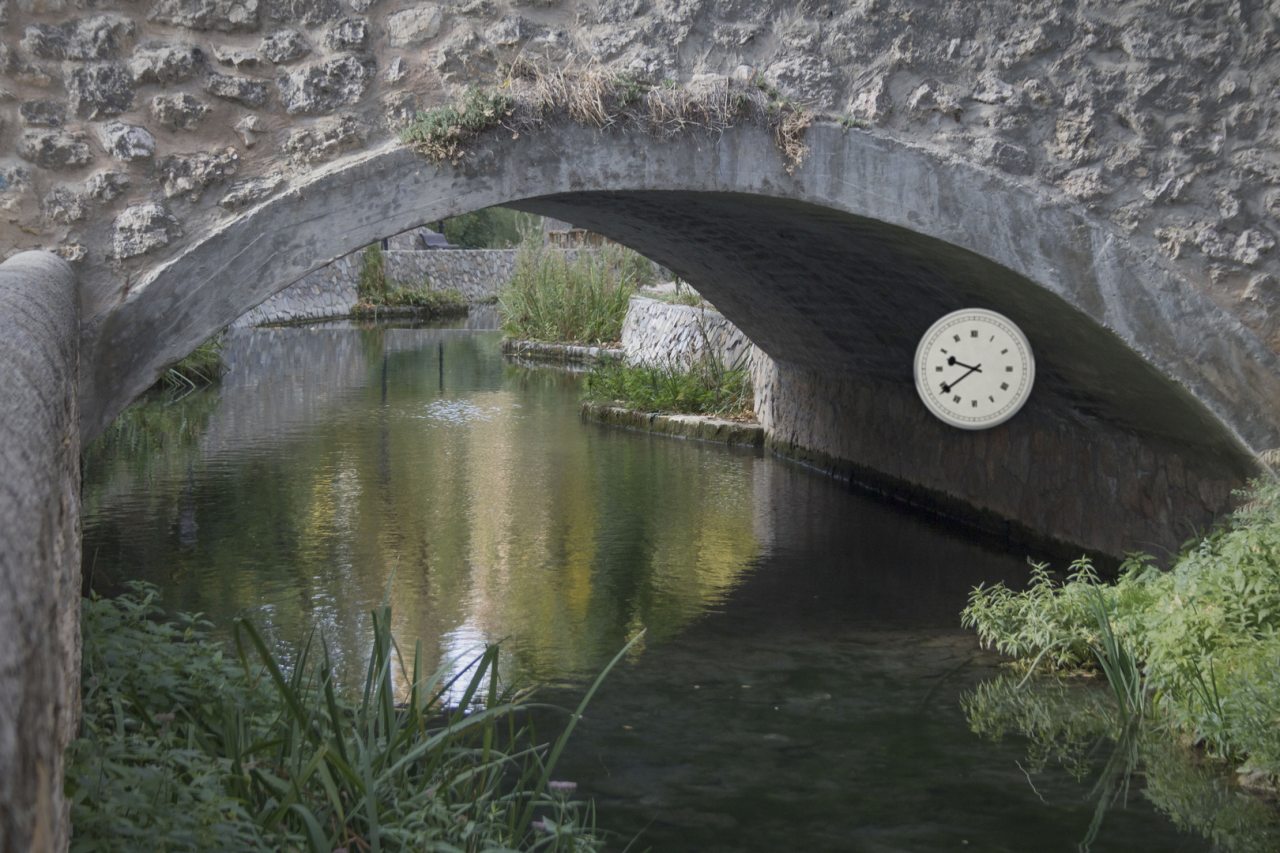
9:39
